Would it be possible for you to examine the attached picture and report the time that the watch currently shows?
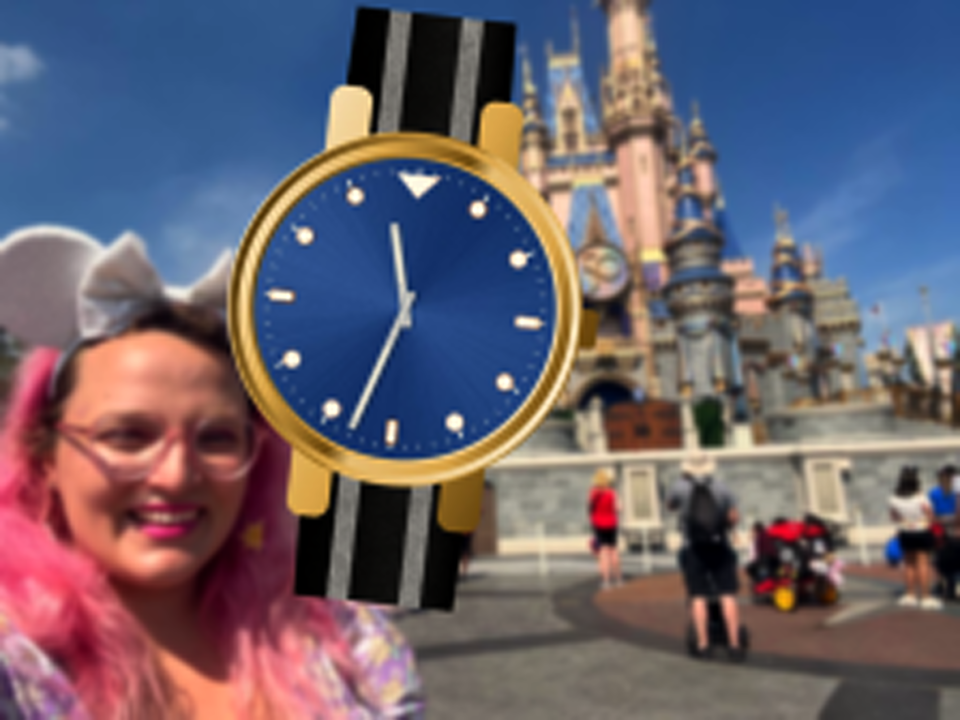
11:33
